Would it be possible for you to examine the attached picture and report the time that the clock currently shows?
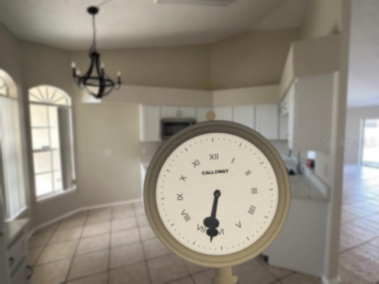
6:32
